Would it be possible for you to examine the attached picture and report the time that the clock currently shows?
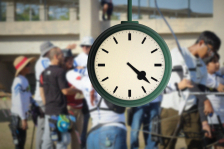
4:22
